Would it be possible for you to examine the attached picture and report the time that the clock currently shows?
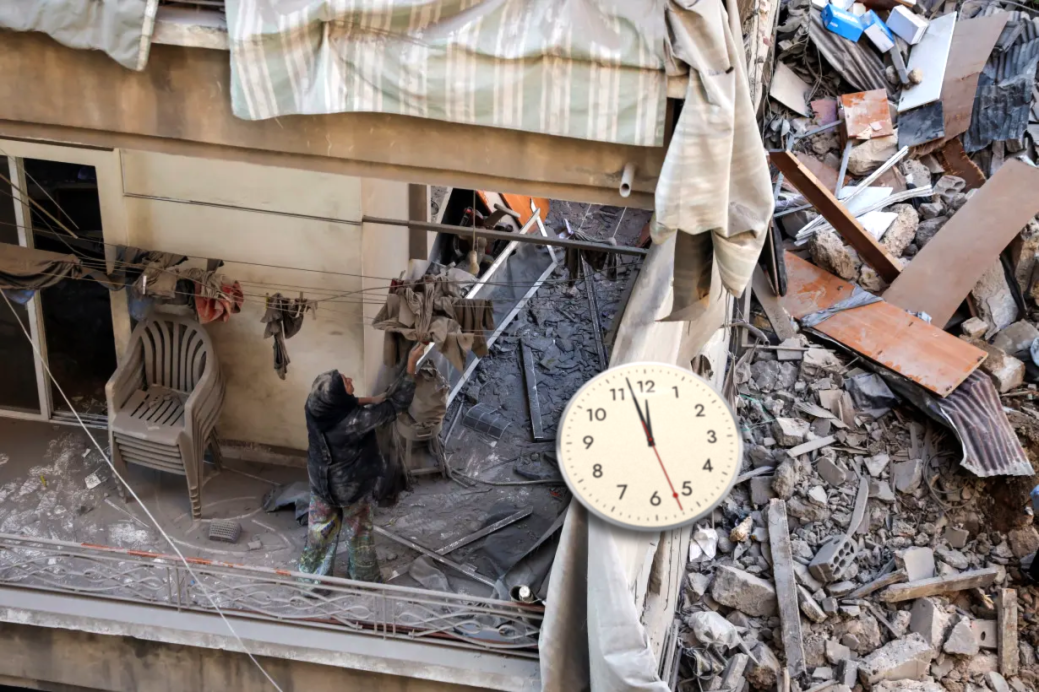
11:57:27
